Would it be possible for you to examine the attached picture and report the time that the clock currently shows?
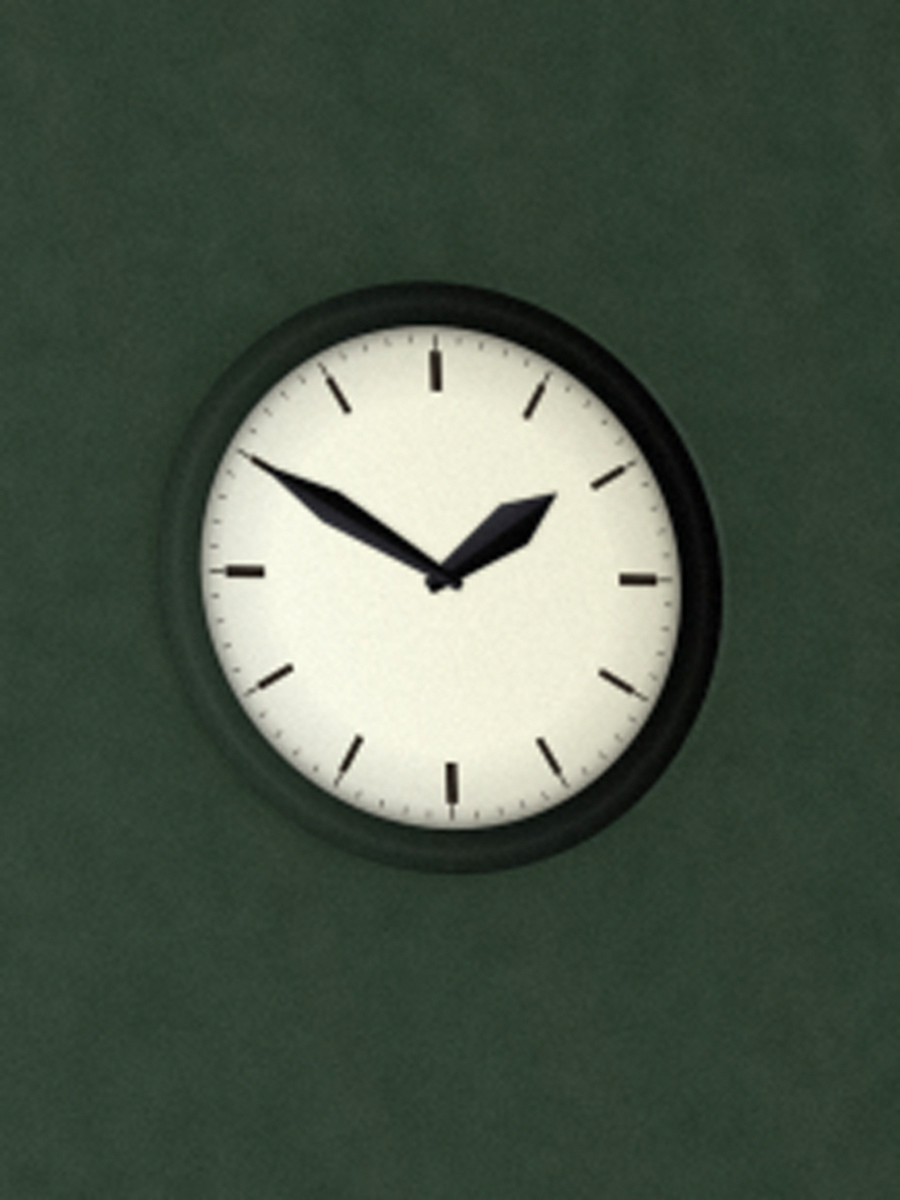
1:50
